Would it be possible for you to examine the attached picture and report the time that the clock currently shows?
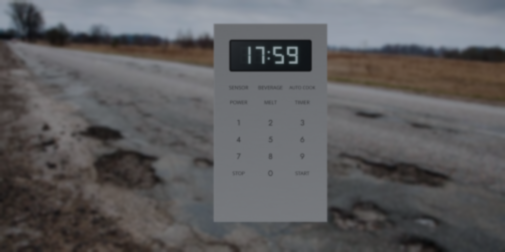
17:59
